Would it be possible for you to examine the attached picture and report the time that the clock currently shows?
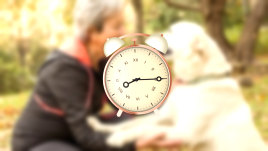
8:15
